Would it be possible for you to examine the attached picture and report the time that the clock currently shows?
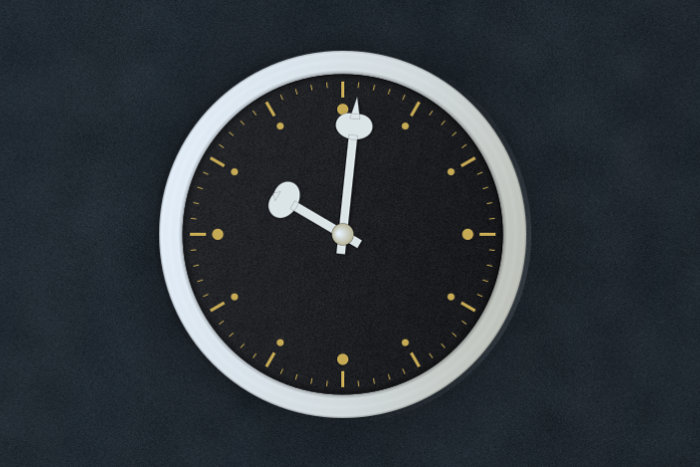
10:01
